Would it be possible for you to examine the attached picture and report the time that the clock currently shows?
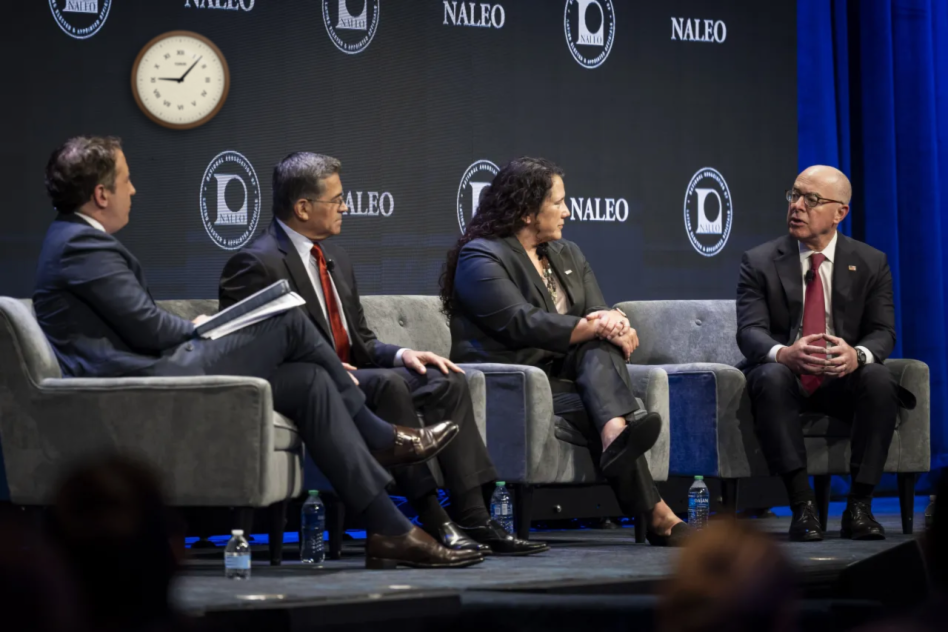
9:07
